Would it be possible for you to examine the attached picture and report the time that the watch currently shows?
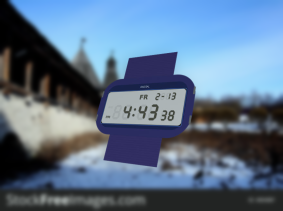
4:43:38
